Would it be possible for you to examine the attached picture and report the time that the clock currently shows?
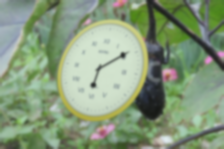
6:09
